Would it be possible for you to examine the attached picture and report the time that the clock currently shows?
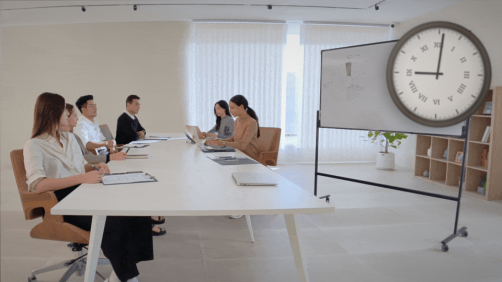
9:01
